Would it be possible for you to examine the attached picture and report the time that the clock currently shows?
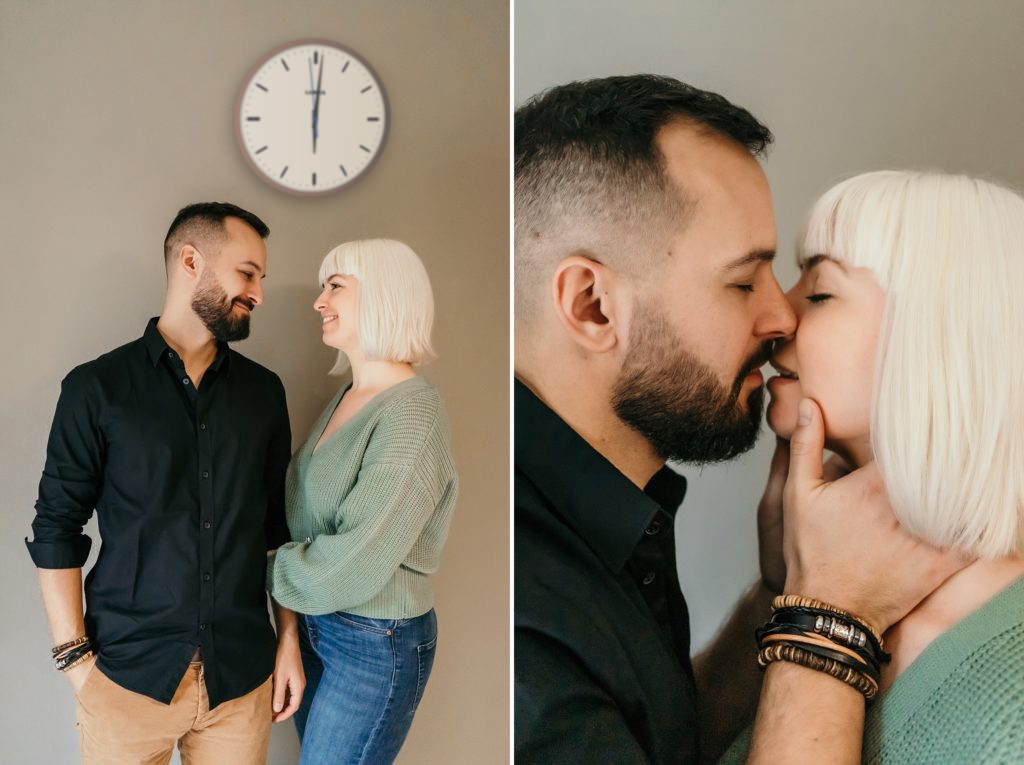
6:00:59
